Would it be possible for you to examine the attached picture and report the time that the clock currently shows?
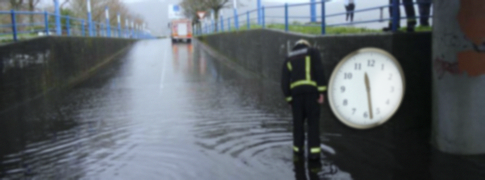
11:28
